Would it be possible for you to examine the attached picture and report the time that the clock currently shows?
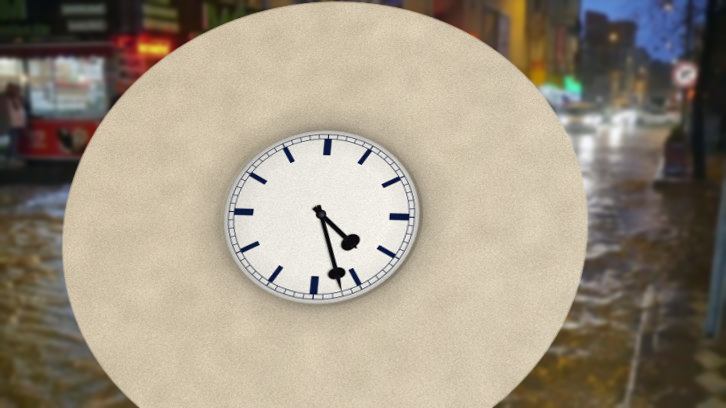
4:27
